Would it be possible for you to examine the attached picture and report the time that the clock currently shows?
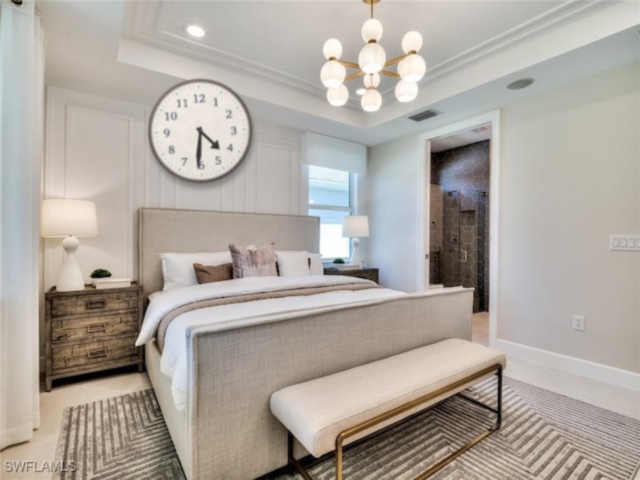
4:31
